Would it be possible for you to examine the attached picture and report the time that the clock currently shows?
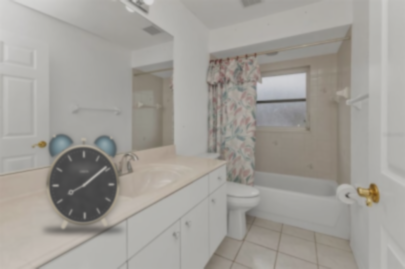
8:09
